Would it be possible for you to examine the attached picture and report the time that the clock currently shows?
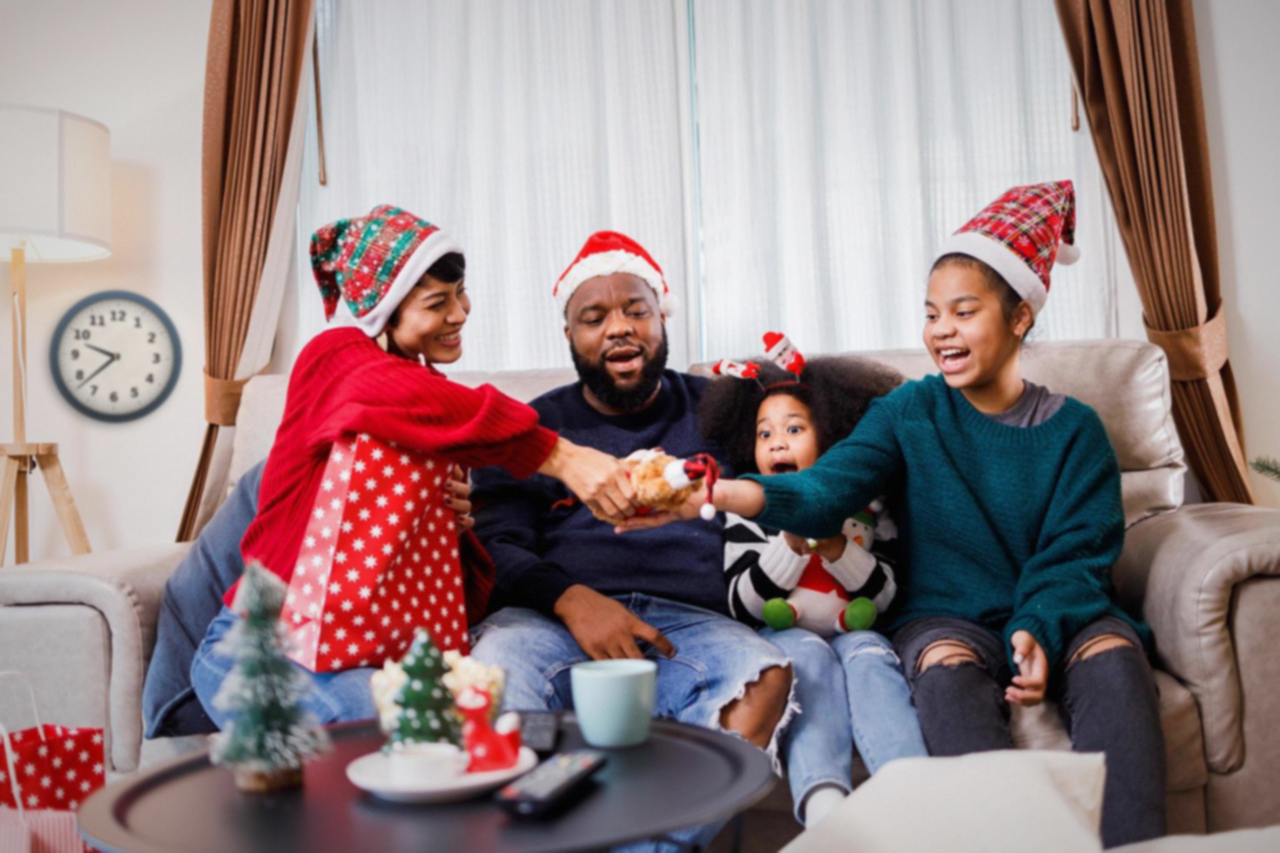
9:38
